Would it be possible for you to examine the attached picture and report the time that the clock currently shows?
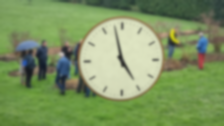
4:58
